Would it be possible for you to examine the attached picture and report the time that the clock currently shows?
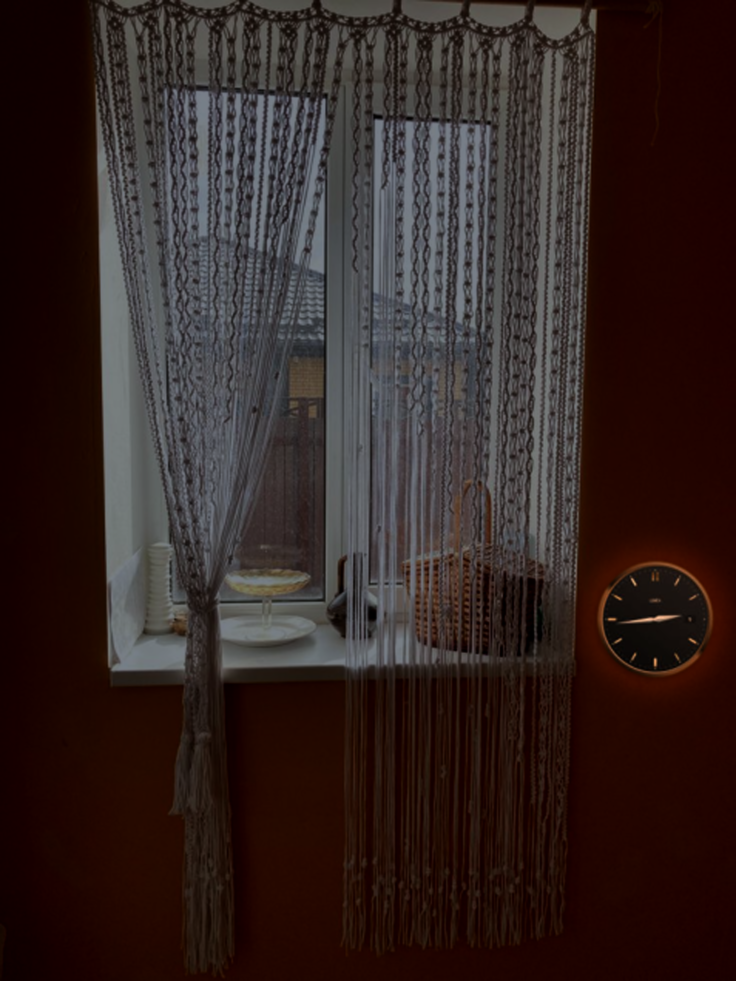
2:44
